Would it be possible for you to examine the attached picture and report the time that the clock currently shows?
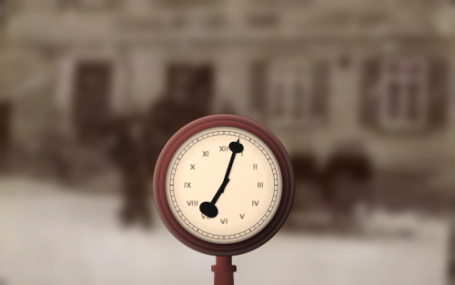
7:03
